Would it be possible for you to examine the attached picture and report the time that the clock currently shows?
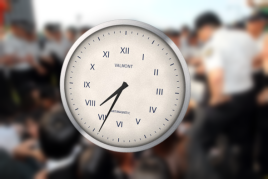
7:34
